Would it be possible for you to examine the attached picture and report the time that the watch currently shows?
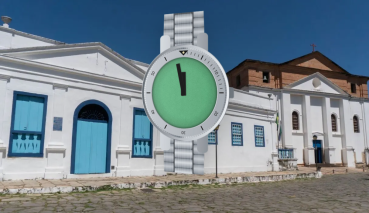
11:58
